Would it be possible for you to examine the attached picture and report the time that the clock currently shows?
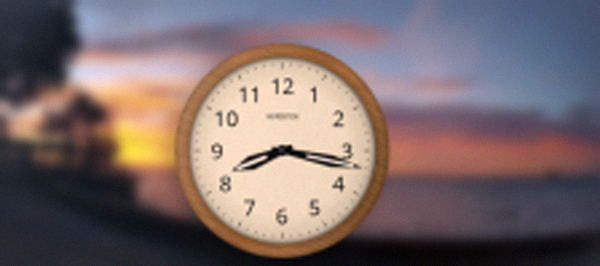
8:17
